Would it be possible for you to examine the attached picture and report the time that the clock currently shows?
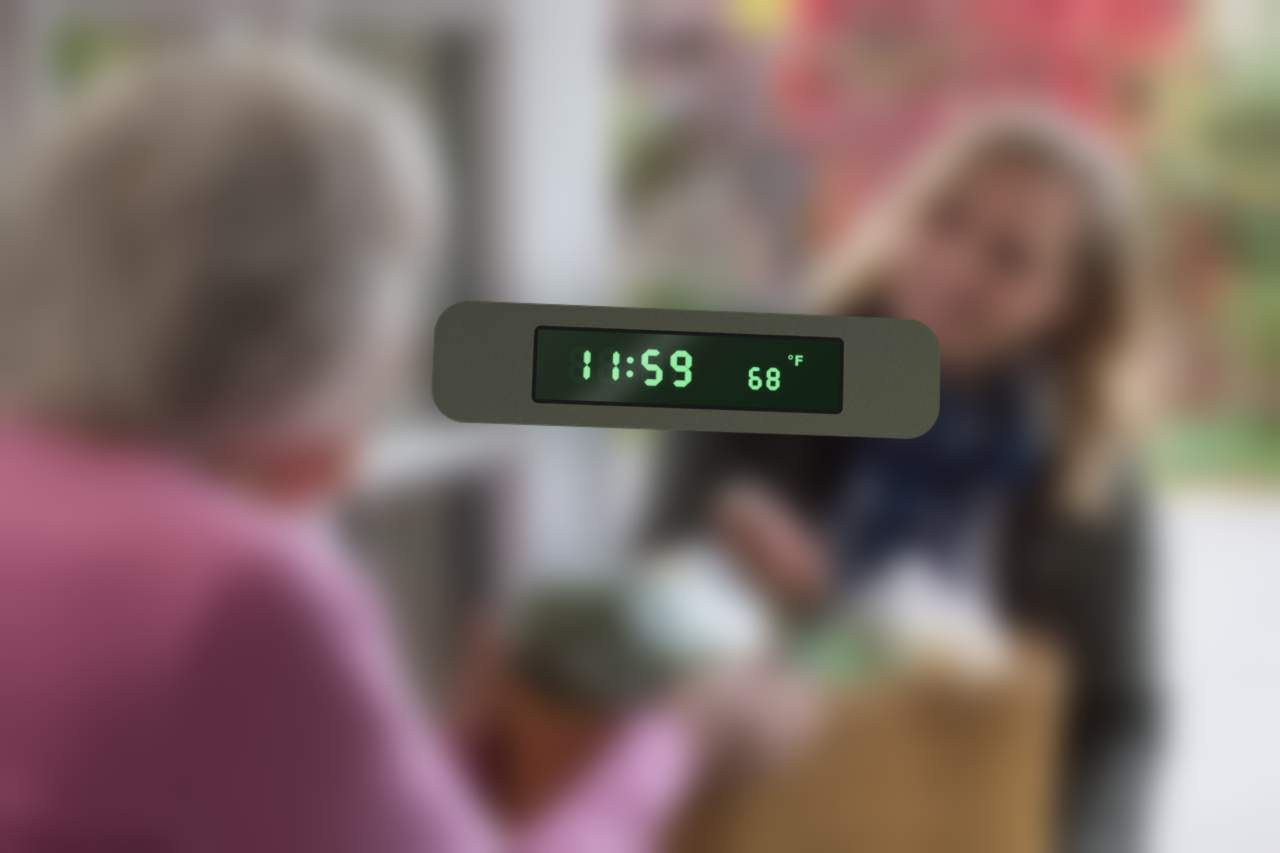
11:59
